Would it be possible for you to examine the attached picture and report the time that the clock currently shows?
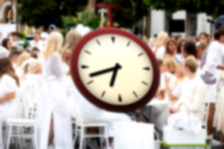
6:42
